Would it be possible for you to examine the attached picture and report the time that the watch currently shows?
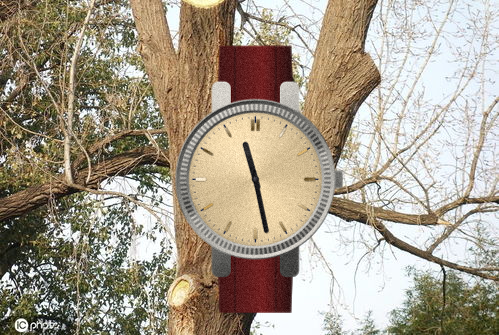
11:28
